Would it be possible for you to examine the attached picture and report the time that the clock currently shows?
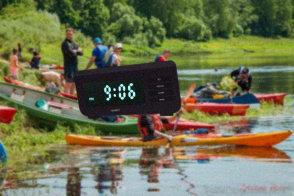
9:06
